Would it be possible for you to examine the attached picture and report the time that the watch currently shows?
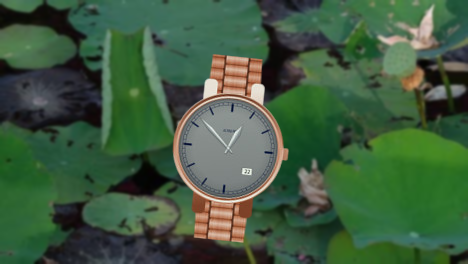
12:52
